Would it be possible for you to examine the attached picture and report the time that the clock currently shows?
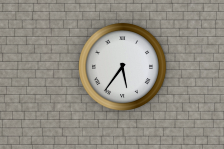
5:36
